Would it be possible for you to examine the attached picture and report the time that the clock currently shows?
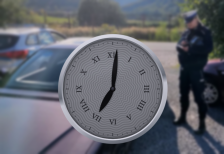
7:01
